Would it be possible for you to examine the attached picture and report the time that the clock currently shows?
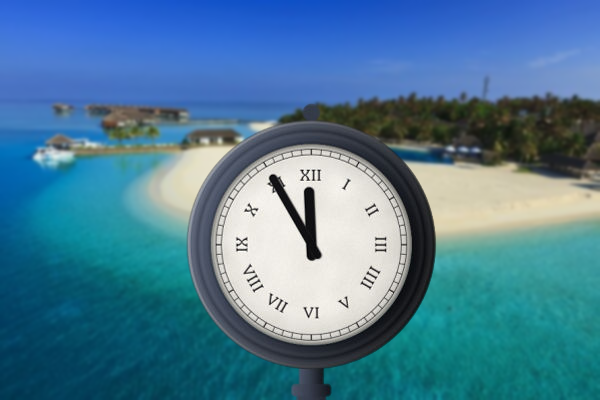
11:55
